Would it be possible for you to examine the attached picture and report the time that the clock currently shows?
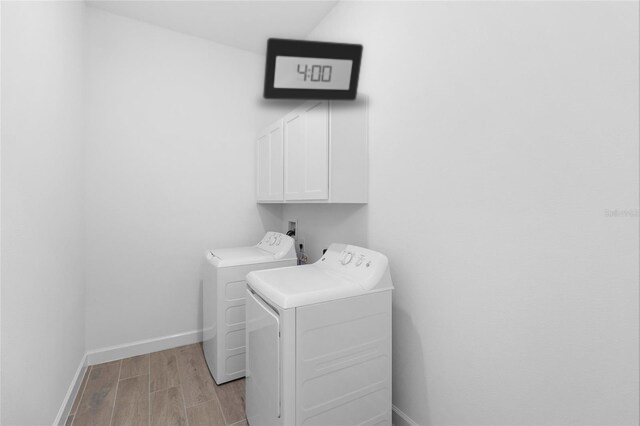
4:00
